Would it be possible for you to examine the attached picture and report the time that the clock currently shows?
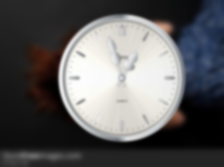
12:57
